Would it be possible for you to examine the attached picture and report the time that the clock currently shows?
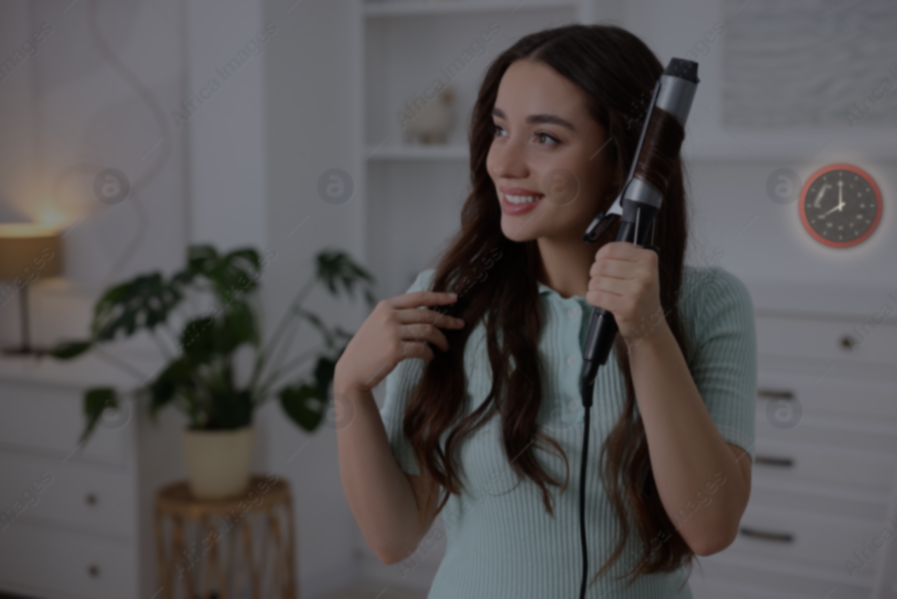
8:00
